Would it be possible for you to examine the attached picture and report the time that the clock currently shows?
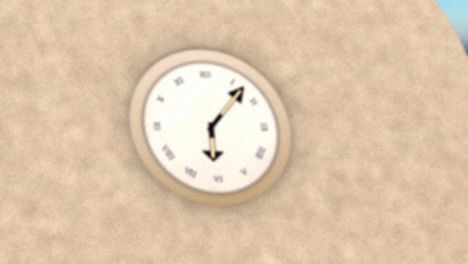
6:07
